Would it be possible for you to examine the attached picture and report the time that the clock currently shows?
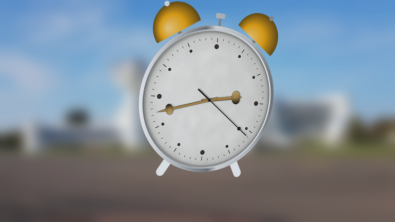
2:42:21
